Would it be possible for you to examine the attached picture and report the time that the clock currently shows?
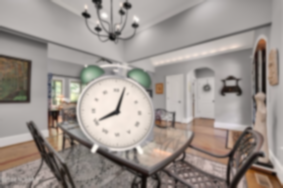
8:03
